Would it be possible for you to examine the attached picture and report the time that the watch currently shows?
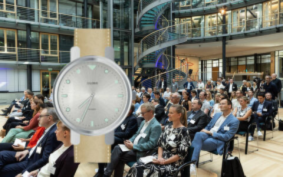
7:34
